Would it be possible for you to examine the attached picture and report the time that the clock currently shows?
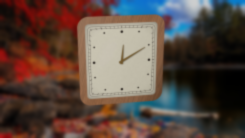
12:10
